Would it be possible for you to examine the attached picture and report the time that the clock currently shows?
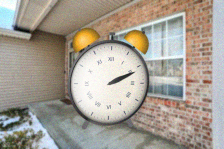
2:11
